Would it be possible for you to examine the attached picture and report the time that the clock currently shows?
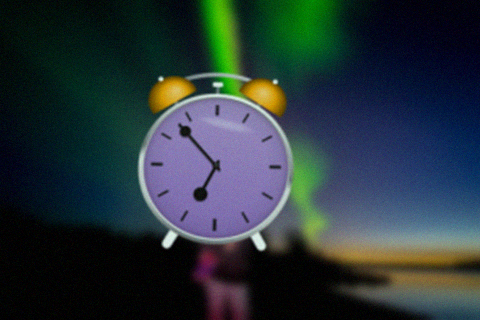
6:53
